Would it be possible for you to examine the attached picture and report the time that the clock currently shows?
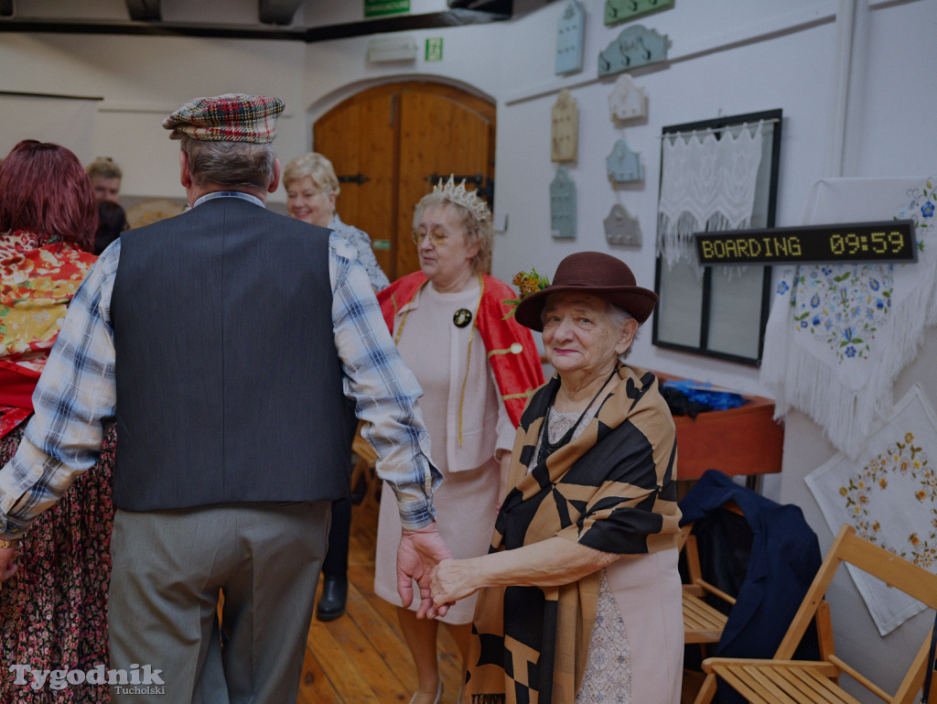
9:59
